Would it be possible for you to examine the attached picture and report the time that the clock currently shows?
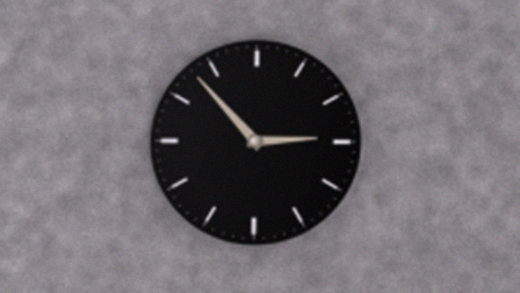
2:53
